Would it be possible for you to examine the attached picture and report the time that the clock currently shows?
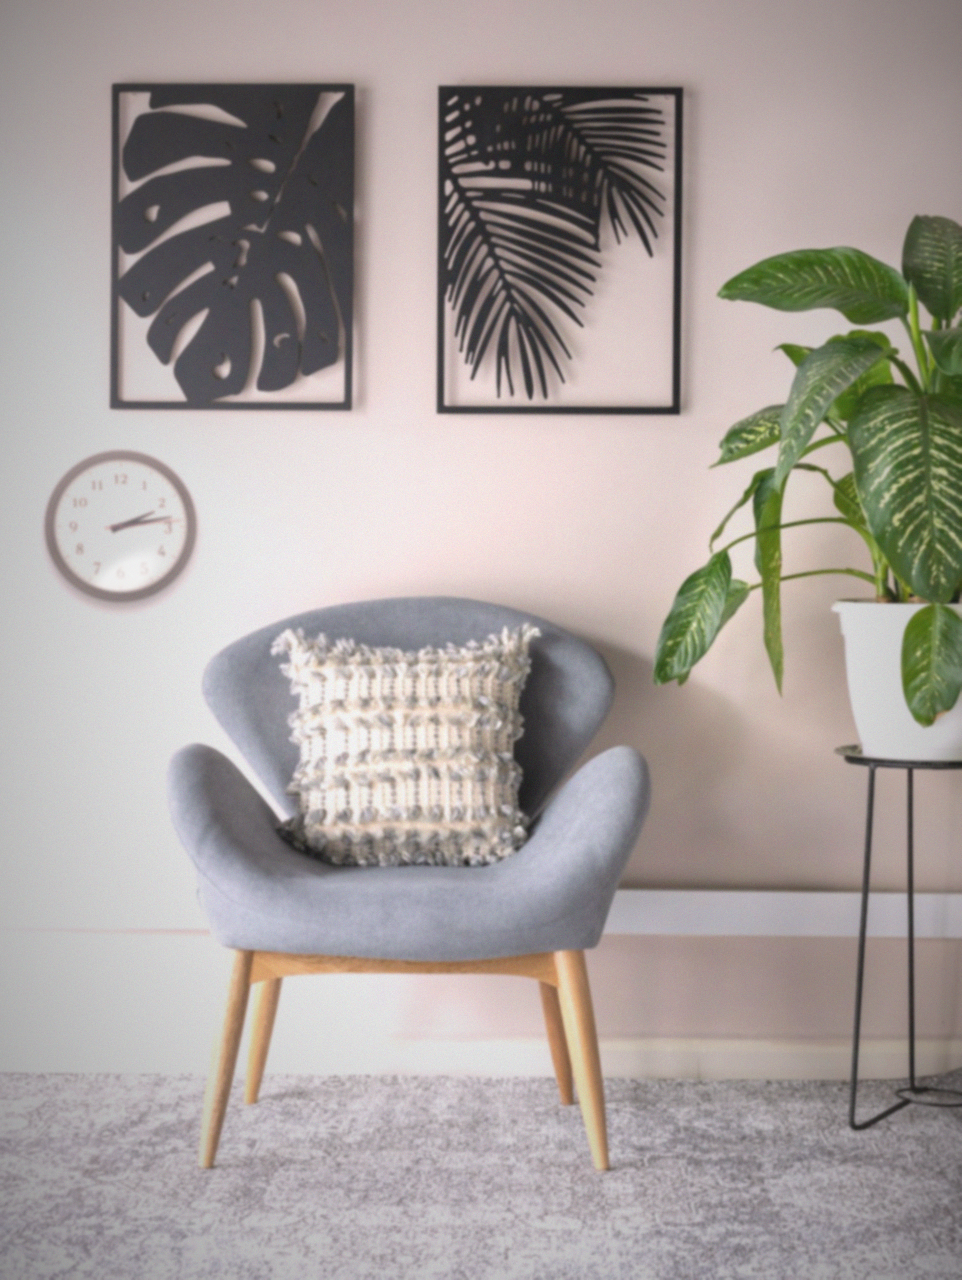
2:13:14
